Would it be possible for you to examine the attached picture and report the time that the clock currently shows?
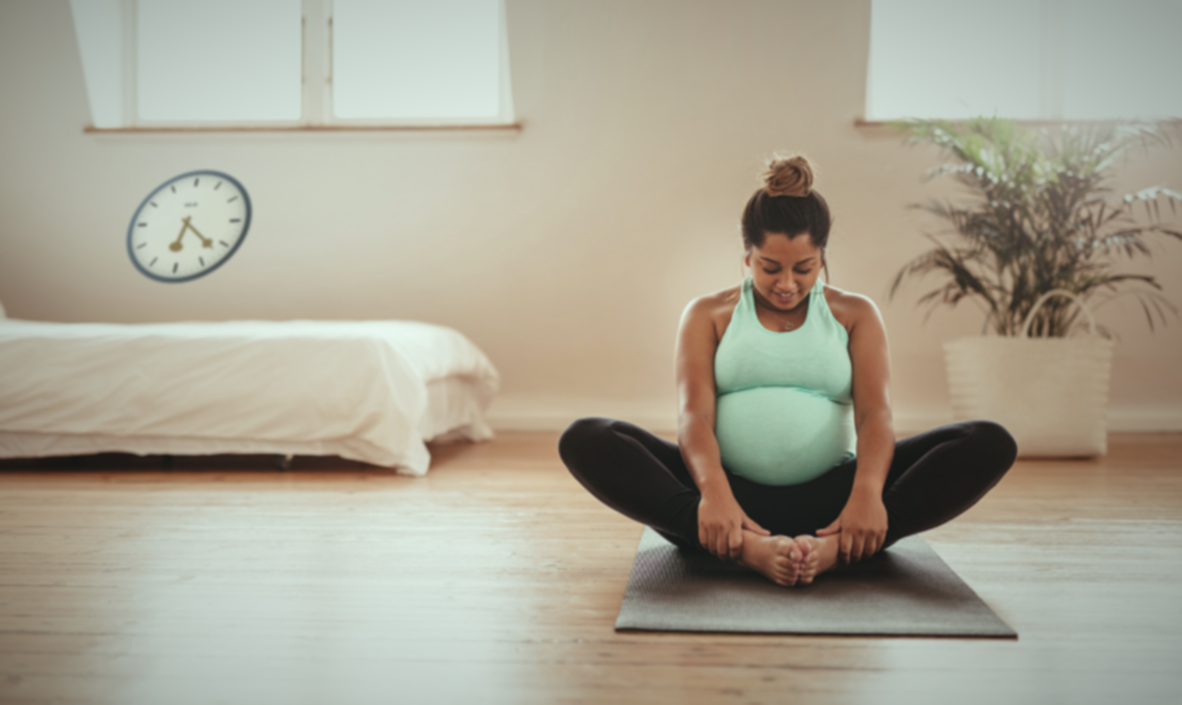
6:22
